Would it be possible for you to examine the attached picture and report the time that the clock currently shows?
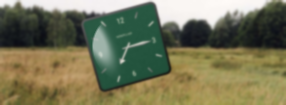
7:15
